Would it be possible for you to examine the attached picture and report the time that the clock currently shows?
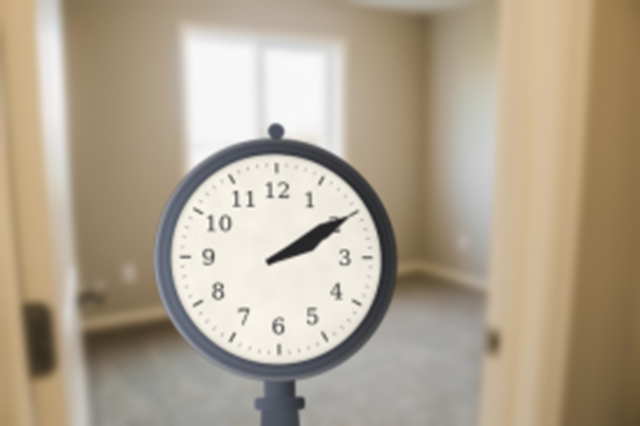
2:10
